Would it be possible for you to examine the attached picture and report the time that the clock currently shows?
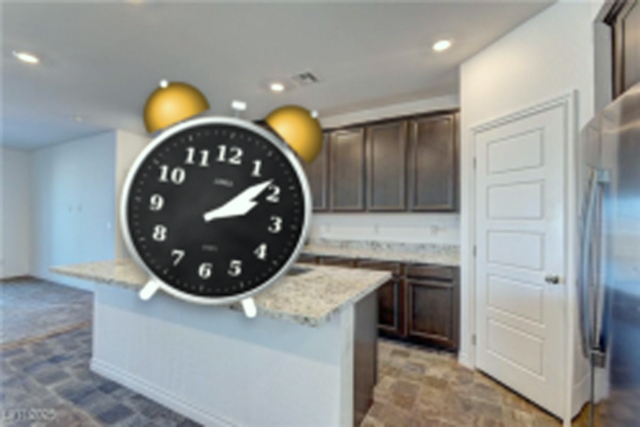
2:08
